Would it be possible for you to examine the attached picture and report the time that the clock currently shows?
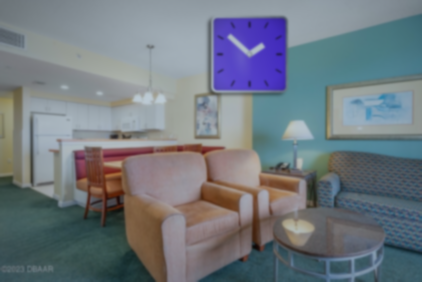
1:52
